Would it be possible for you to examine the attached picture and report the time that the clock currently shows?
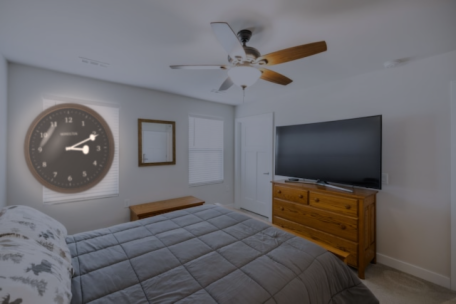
3:11
